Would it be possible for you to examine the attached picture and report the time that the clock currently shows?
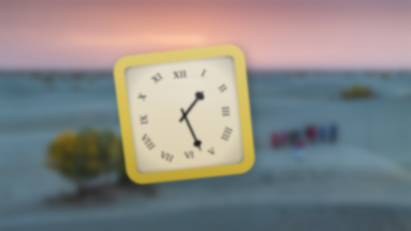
1:27
